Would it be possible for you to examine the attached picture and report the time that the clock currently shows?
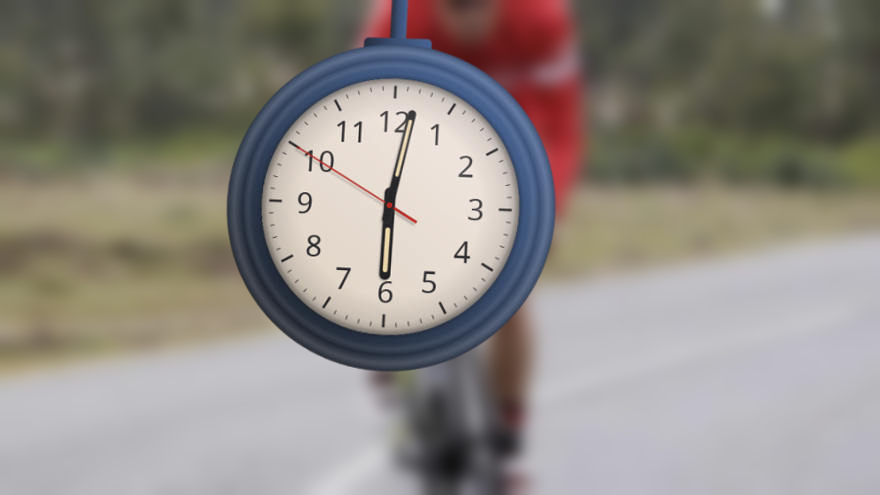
6:01:50
